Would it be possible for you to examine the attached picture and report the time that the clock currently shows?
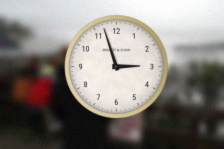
2:57
